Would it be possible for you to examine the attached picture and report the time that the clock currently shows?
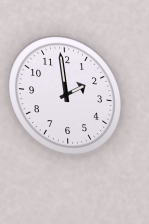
1:59
